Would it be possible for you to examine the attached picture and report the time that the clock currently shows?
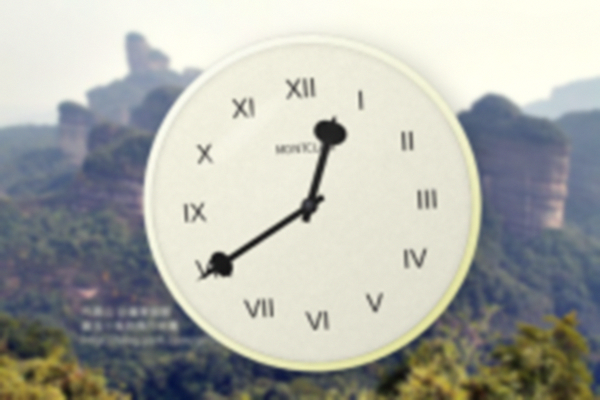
12:40
